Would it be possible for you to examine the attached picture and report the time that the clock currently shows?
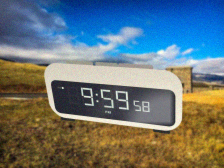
9:59:58
